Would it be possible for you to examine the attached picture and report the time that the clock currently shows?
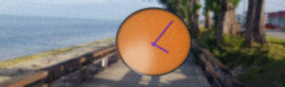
4:06
